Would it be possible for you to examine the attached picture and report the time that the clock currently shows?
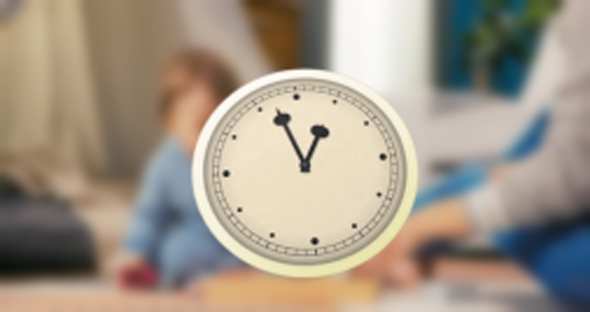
12:57
